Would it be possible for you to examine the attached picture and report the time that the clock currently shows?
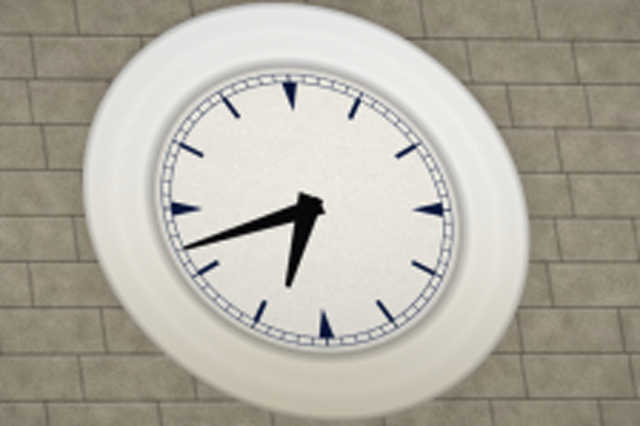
6:42
